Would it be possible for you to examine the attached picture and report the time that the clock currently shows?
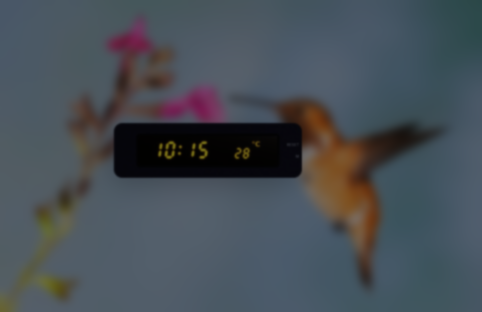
10:15
